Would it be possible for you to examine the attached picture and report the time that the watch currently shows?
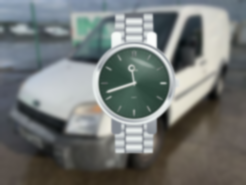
11:42
